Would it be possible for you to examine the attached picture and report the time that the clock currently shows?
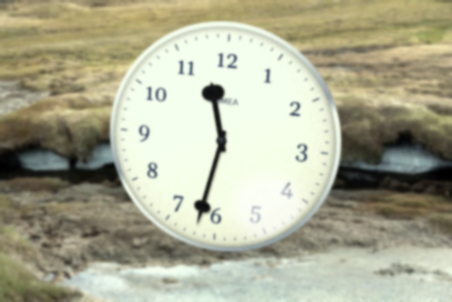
11:32
